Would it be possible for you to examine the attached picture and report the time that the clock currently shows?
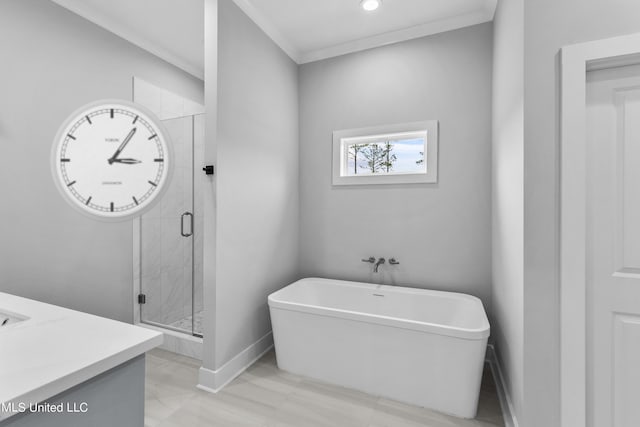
3:06
